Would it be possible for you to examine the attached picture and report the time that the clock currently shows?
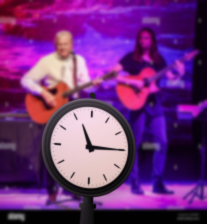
11:15
